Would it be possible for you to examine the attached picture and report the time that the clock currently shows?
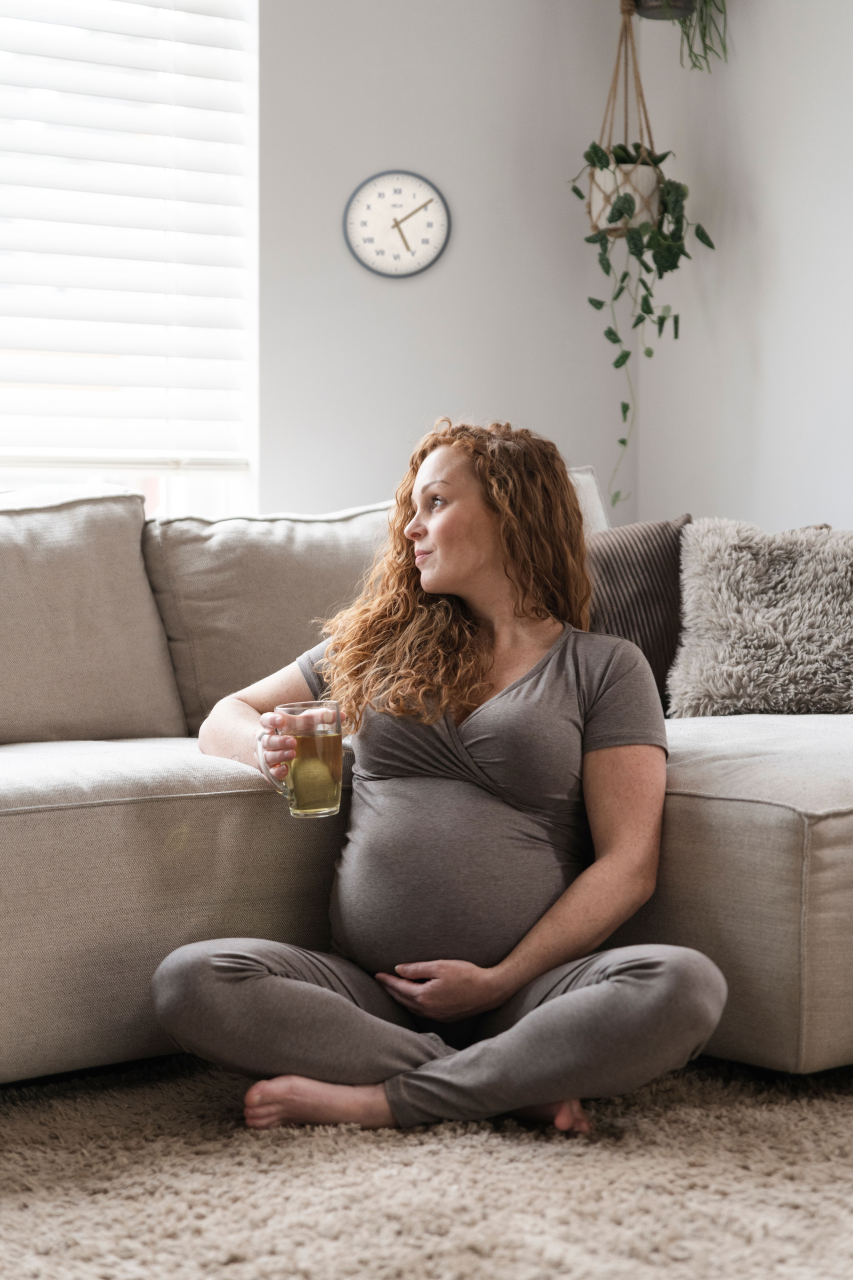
5:09
